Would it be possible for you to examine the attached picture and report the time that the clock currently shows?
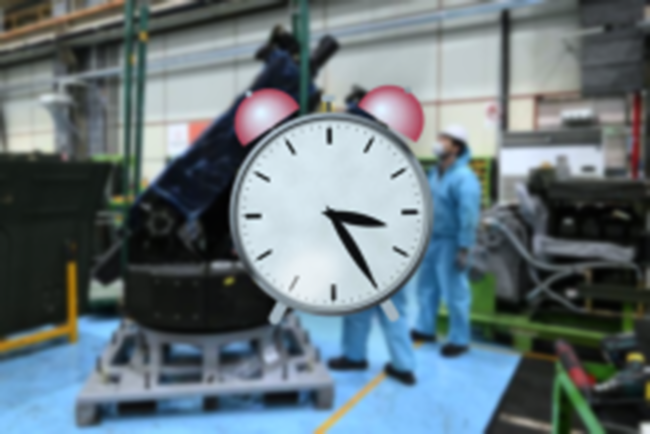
3:25
